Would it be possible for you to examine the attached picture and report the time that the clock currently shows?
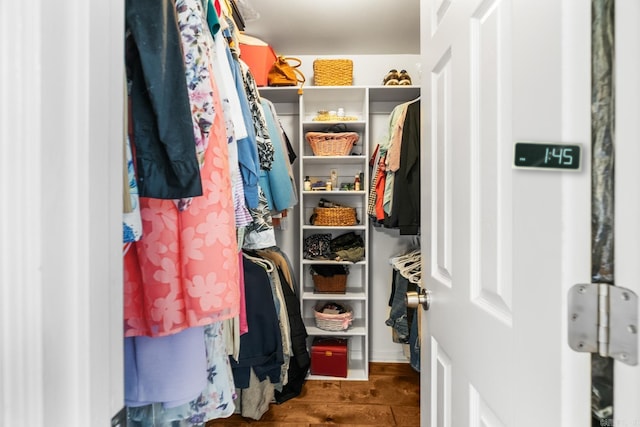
1:45
